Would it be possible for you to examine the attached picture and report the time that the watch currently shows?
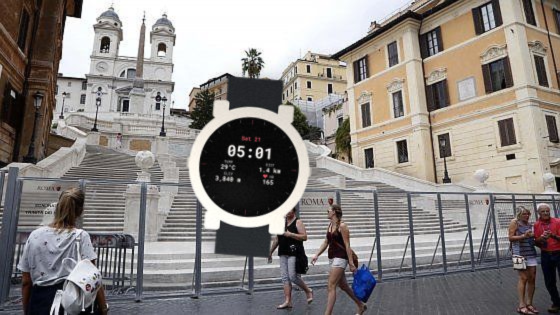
5:01
